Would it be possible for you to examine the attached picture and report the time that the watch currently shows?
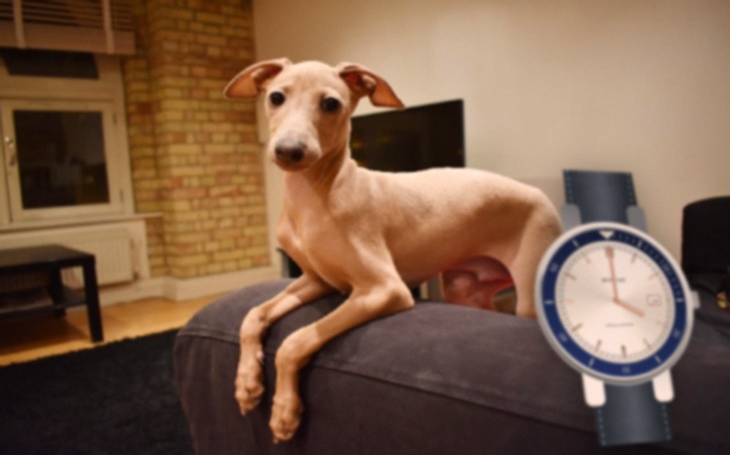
4:00
